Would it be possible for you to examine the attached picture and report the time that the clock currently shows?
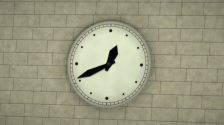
12:41
